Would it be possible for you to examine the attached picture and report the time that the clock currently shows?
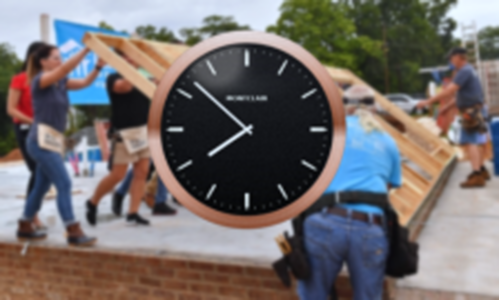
7:52
